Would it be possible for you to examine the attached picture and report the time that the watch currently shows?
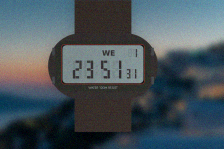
23:51:31
